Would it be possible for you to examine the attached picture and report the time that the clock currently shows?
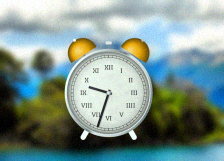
9:33
